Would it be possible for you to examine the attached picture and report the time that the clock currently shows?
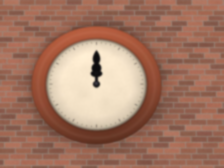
12:00
